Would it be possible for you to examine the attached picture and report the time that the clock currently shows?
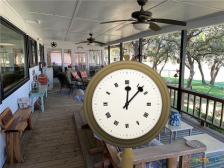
12:07
